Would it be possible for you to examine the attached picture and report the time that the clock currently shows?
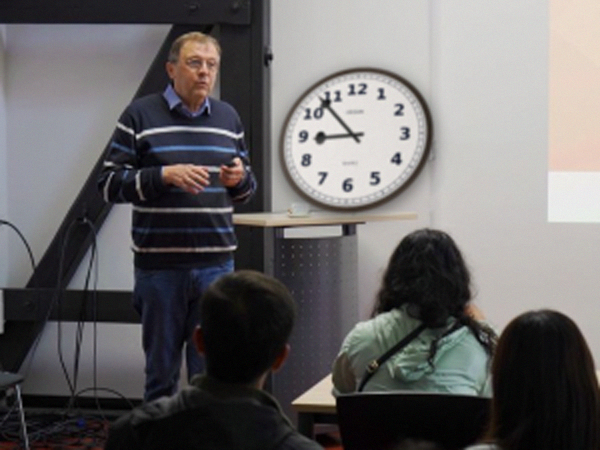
8:53
